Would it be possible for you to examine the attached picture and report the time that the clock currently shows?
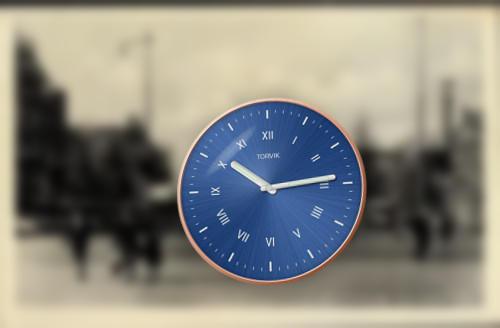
10:14
